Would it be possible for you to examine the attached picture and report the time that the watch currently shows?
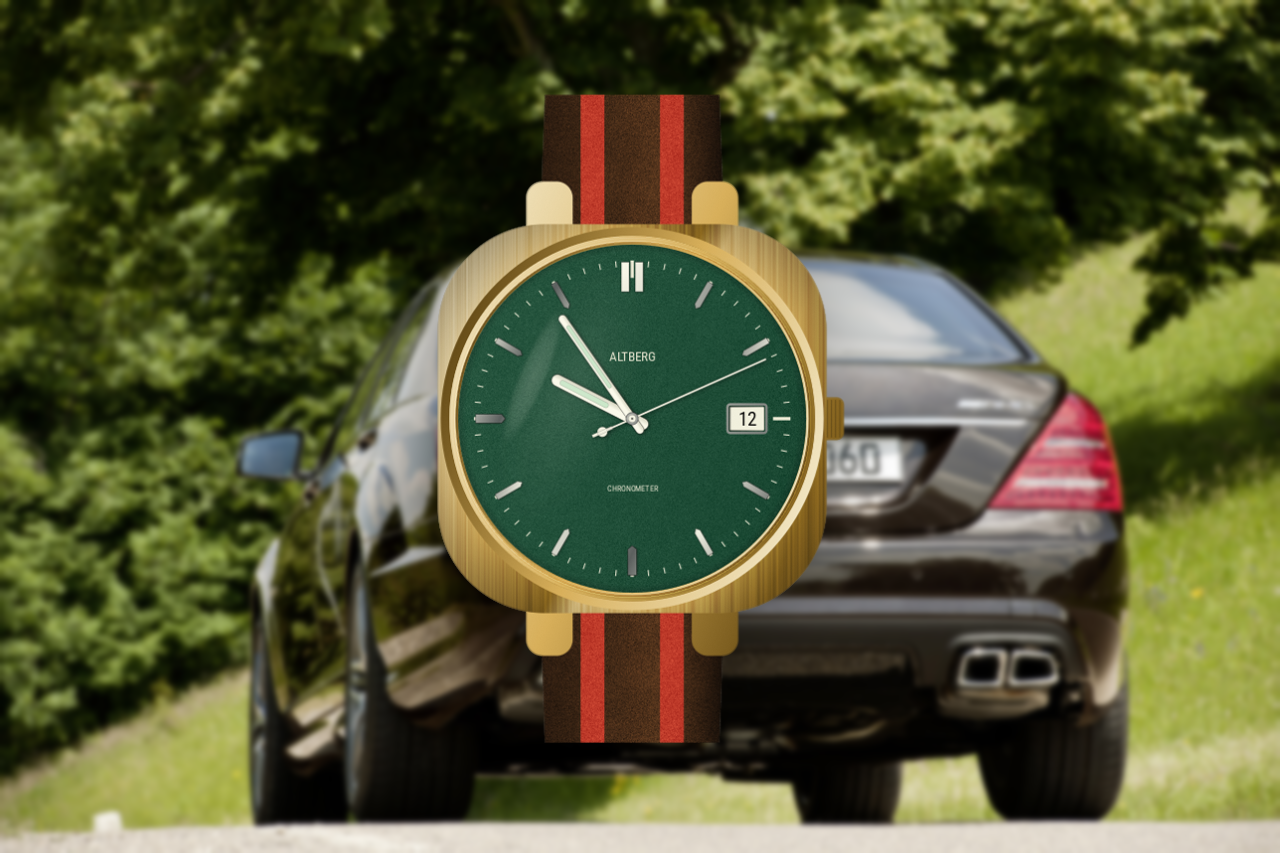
9:54:11
